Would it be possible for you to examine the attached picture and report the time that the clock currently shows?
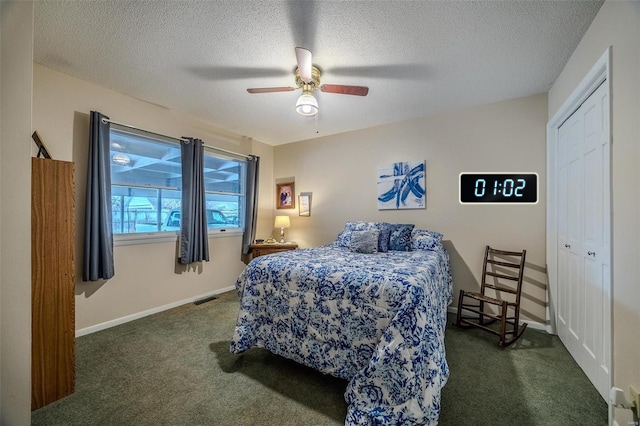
1:02
